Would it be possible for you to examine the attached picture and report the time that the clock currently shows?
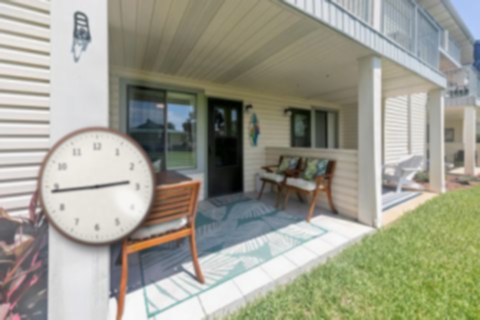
2:44
